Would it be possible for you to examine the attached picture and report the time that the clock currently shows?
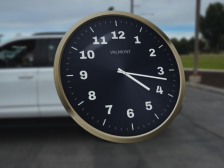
4:17
